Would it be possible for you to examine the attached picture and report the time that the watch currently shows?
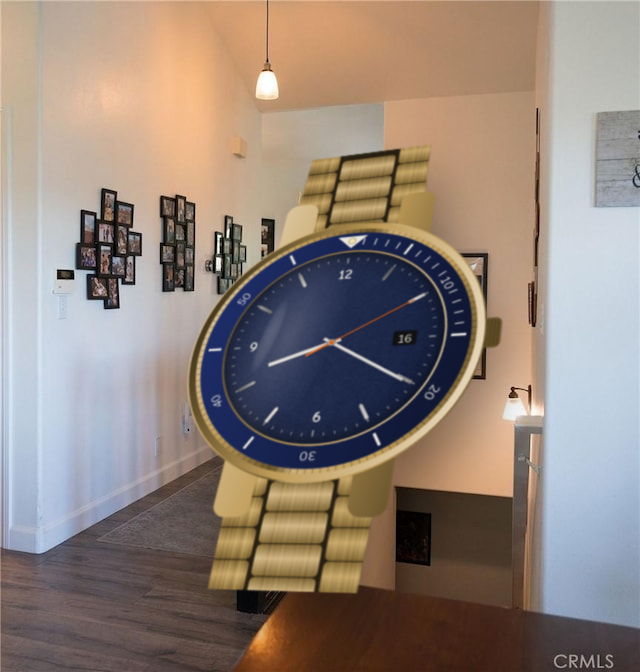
8:20:10
